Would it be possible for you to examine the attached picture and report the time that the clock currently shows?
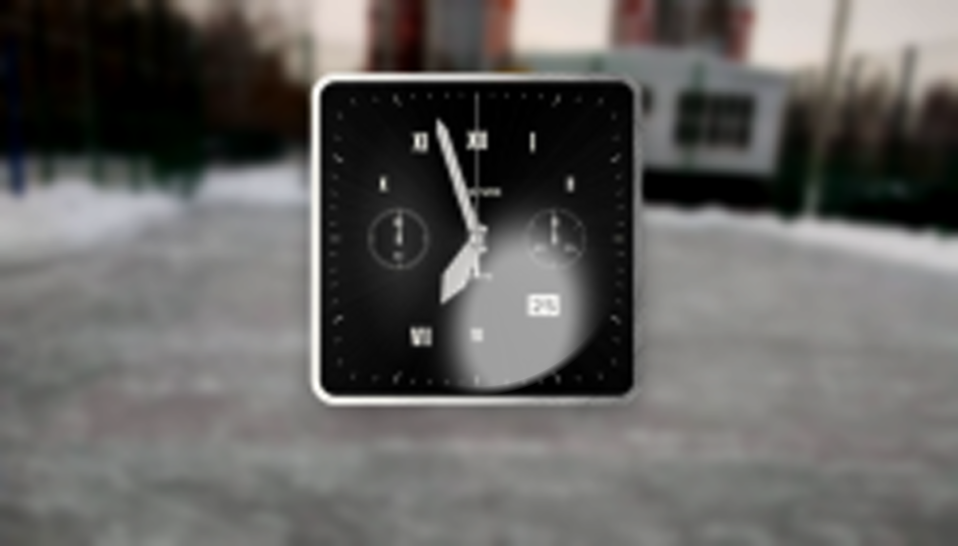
6:57
